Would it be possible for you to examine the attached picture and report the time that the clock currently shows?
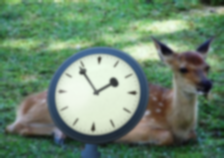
1:54
